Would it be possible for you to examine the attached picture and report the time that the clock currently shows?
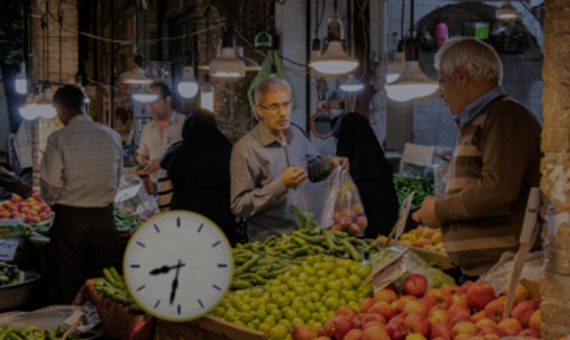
8:32
